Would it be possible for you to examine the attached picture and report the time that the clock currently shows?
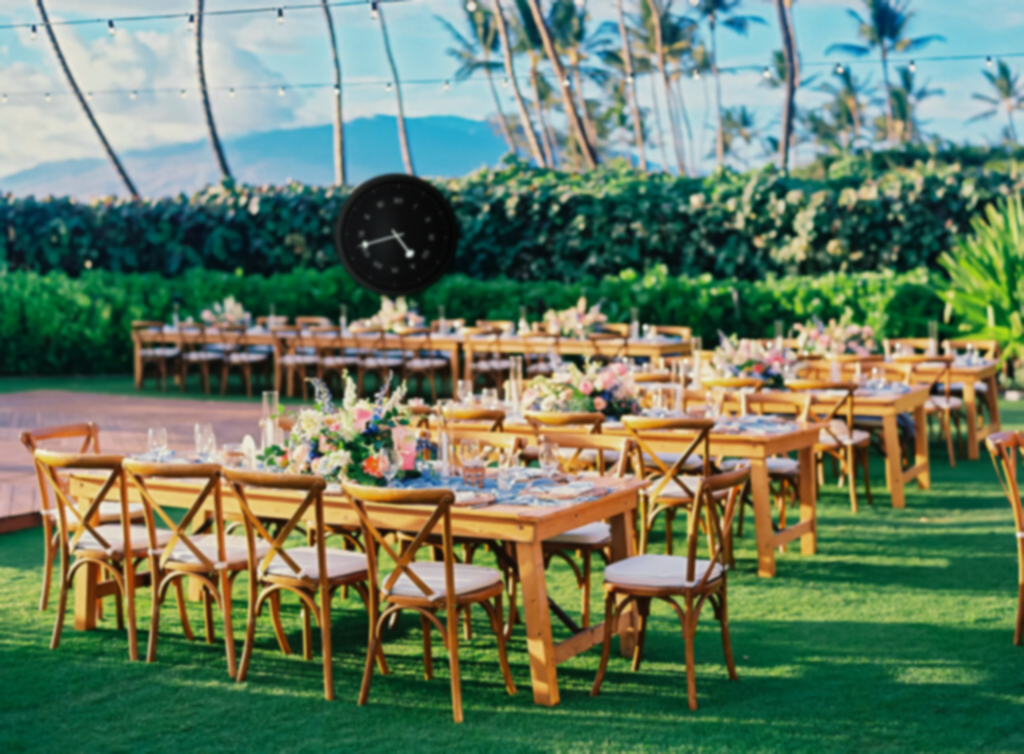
4:42
